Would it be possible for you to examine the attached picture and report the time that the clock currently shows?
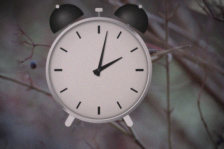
2:02
